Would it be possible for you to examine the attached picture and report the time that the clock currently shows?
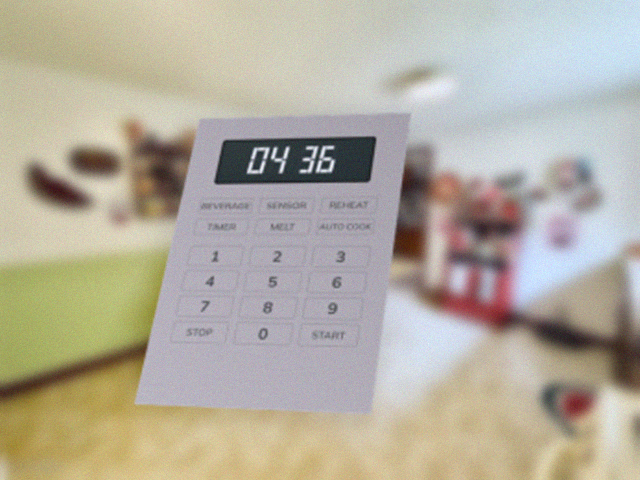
4:36
